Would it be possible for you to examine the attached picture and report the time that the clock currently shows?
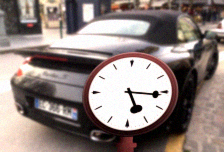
5:16
